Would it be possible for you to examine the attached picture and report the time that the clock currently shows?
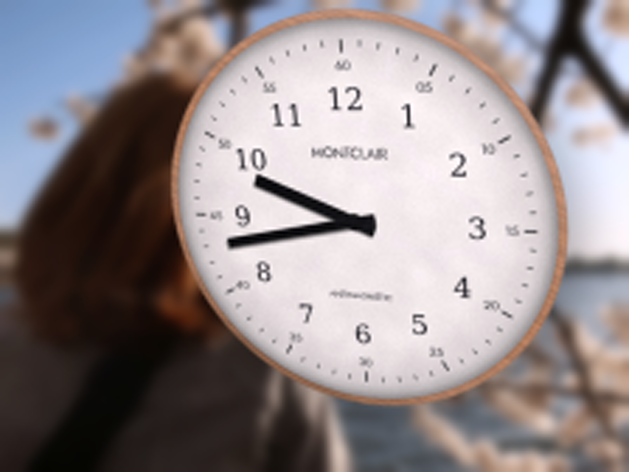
9:43
